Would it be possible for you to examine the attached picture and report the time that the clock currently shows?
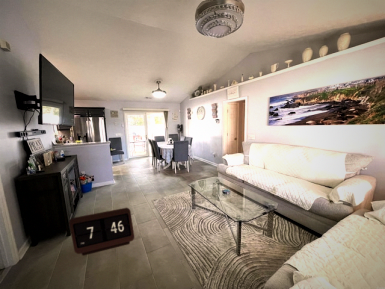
7:46
